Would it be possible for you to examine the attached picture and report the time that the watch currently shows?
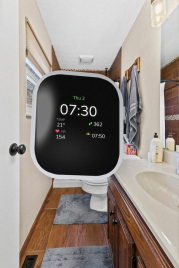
7:30
